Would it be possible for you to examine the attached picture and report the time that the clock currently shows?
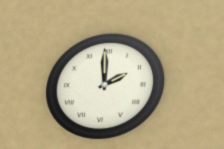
1:59
